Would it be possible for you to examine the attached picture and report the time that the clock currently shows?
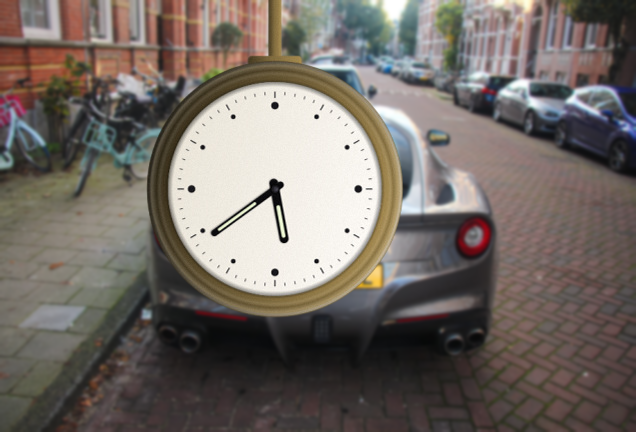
5:39
